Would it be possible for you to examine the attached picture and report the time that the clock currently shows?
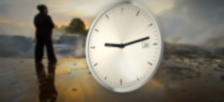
9:13
